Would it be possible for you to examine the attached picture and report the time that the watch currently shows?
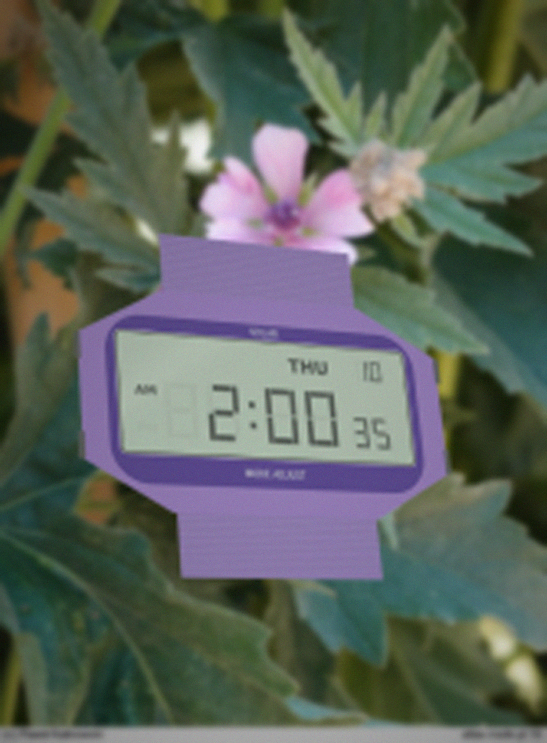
2:00:35
